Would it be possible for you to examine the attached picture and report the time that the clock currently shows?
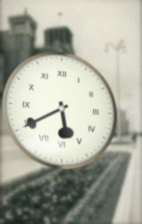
5:40
